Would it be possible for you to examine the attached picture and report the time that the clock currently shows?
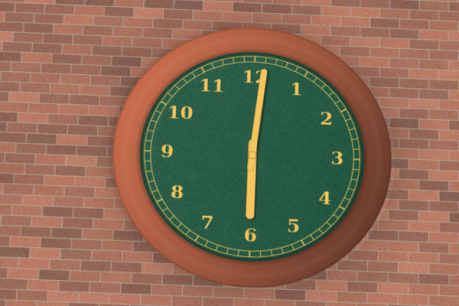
6:01
